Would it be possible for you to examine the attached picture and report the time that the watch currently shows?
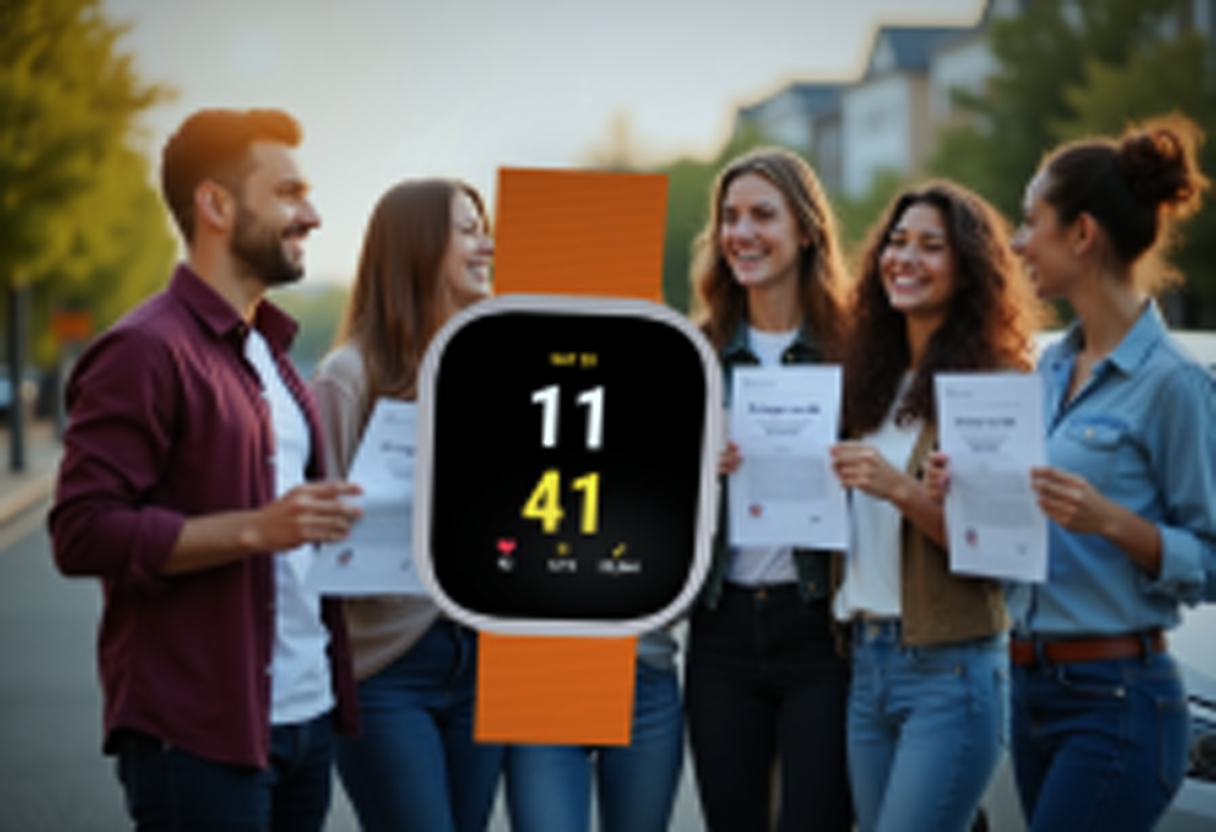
11:41
